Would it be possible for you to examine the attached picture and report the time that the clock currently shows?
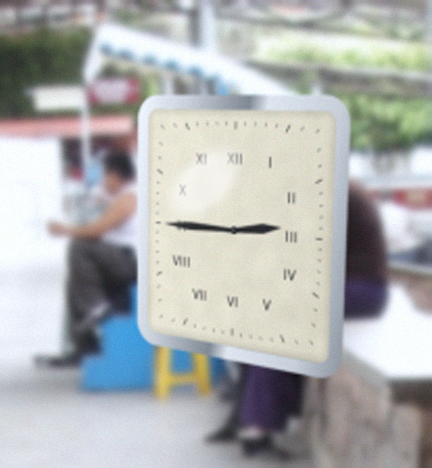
2:45
